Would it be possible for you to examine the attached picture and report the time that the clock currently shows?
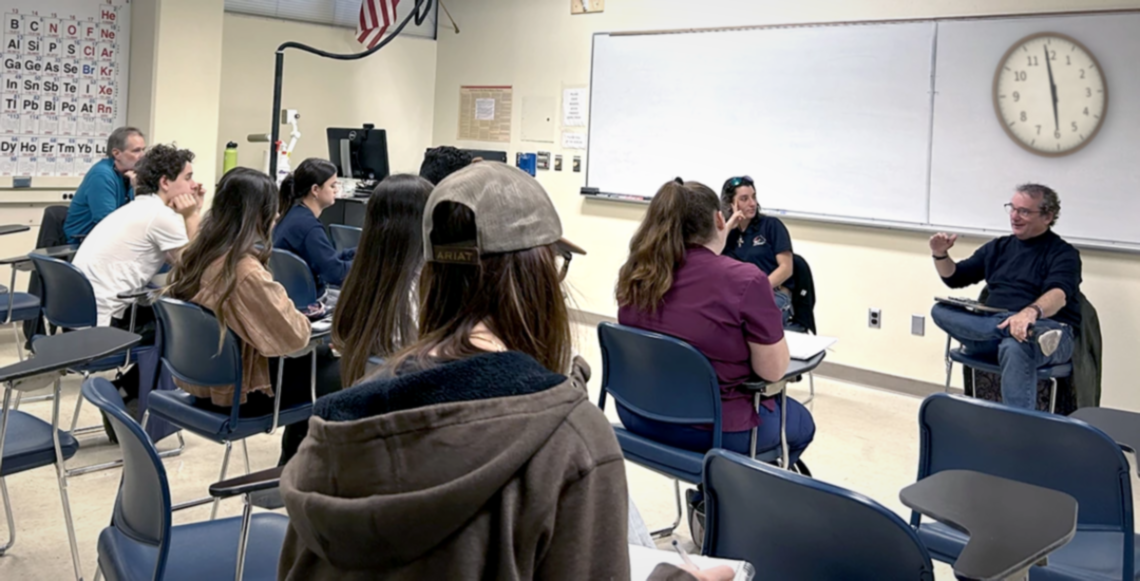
5:59
